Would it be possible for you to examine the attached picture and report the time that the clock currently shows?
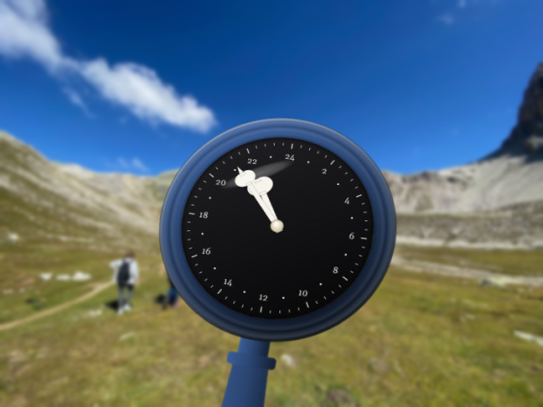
21:53
